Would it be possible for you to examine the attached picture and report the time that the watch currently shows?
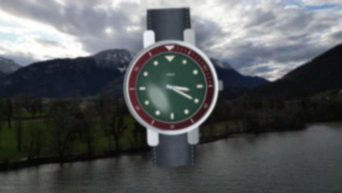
3:20
